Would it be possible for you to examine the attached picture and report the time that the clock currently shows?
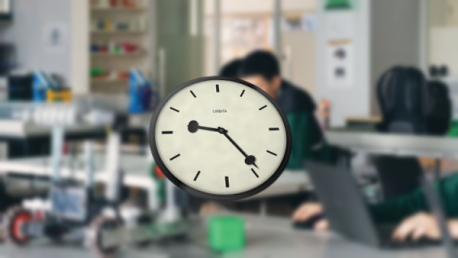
9:24
